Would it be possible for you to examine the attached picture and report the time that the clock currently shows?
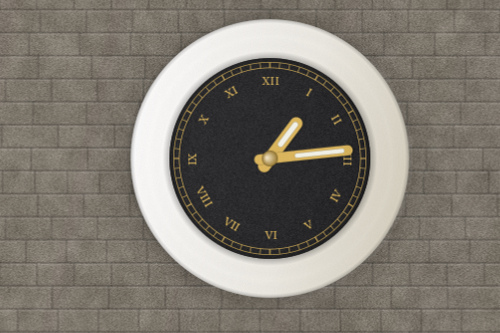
1:14
